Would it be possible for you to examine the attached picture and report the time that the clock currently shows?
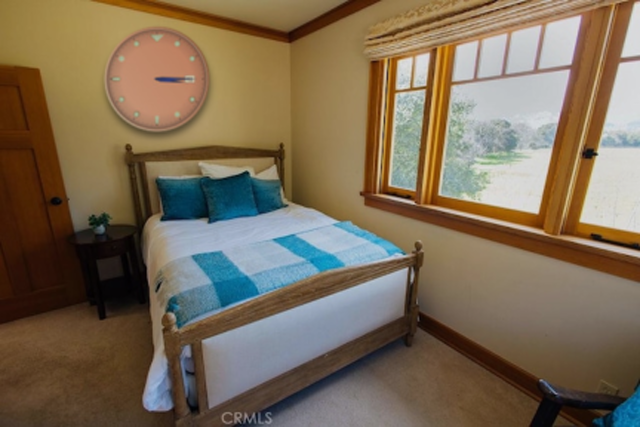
3:15
